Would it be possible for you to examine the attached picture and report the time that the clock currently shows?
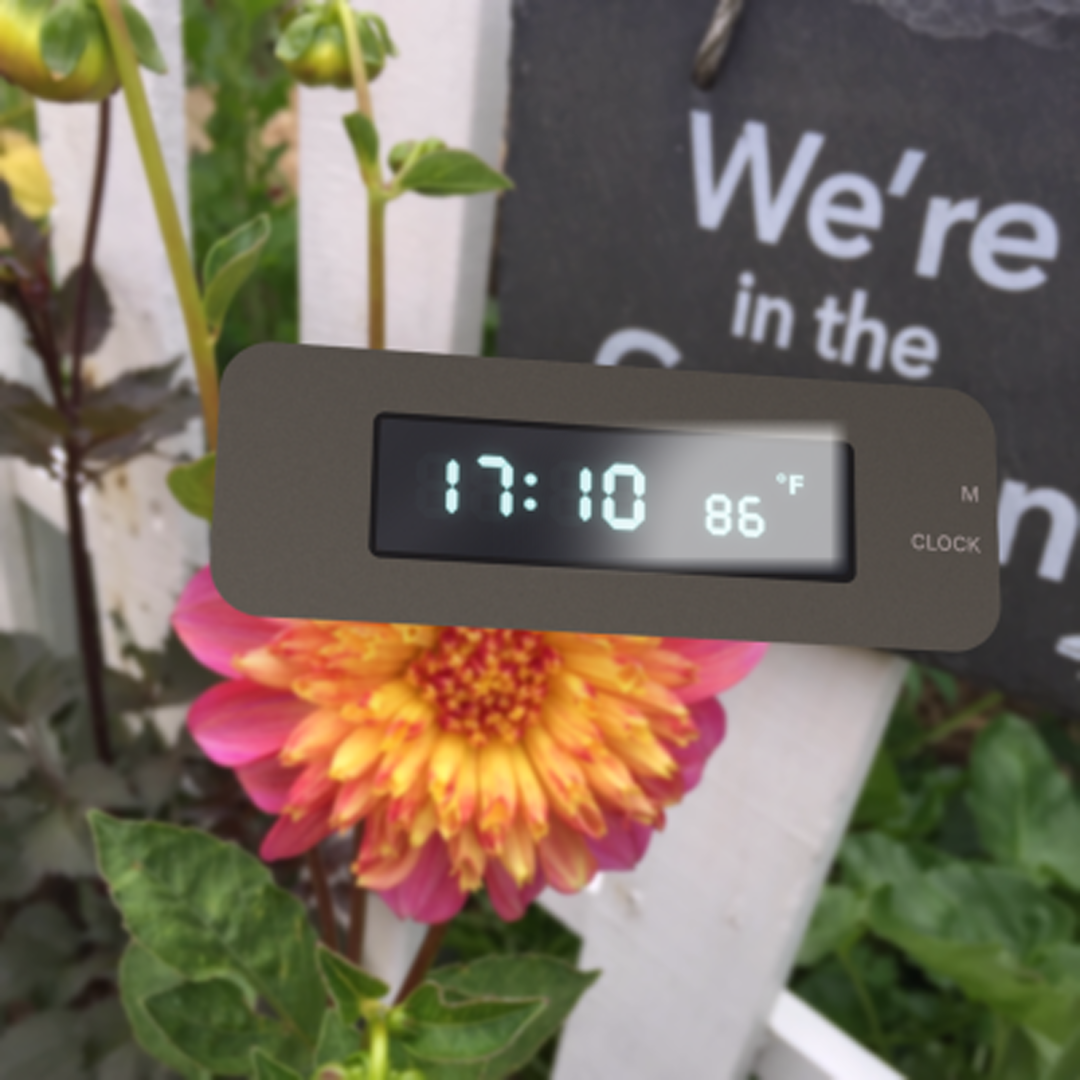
17:10
